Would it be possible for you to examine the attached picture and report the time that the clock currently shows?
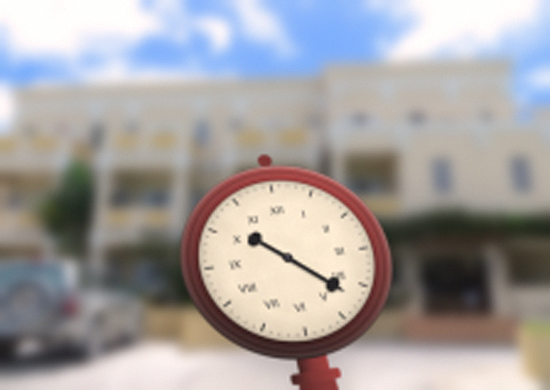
10:22
